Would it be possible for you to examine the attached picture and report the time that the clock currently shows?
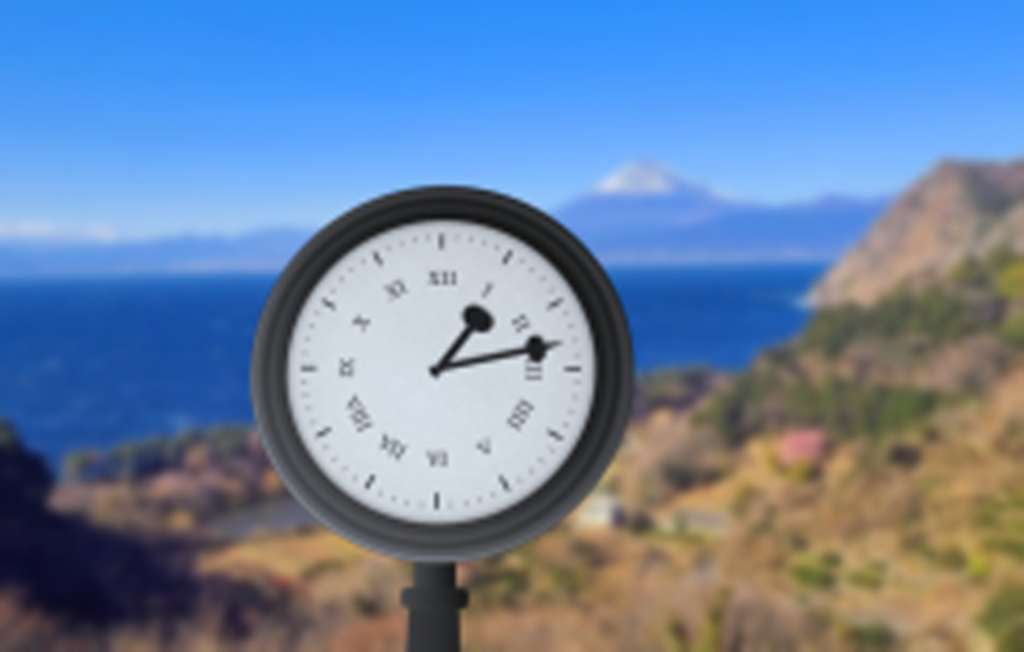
1:13
